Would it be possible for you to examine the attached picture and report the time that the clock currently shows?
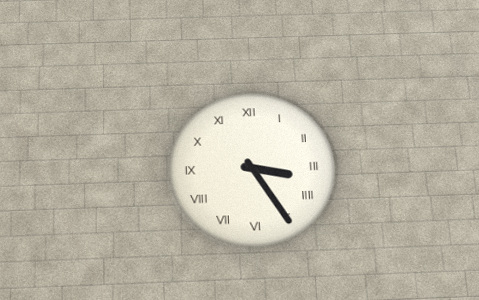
3:25
